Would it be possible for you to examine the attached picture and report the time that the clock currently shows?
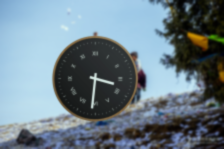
3:31
